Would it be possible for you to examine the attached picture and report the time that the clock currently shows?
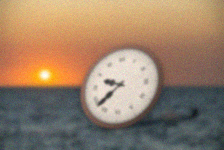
9:38
